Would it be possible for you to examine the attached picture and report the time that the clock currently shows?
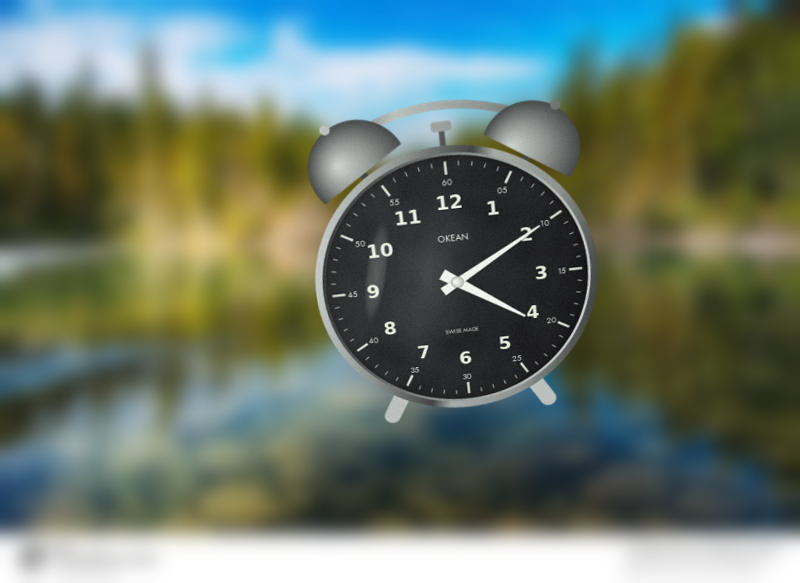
4:10
